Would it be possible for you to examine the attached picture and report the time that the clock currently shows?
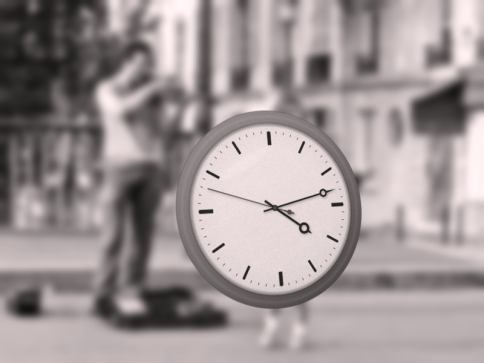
4:12:48
